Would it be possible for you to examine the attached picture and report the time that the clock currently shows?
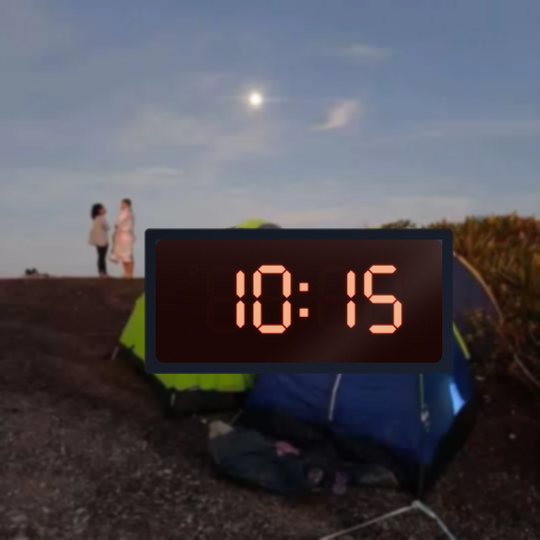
10:15
